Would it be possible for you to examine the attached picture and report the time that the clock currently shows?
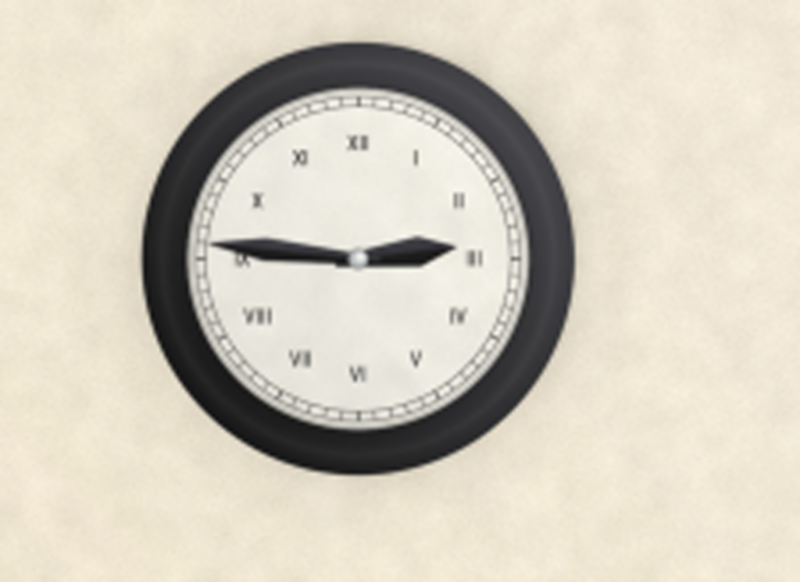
2:46
